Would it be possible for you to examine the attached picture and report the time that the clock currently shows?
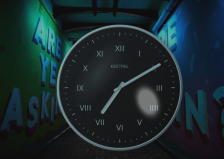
7:10
